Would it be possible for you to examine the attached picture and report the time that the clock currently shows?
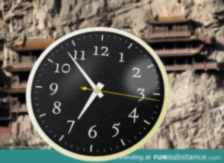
6:53:16
